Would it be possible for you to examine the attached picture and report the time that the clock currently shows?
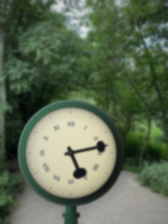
5:13
